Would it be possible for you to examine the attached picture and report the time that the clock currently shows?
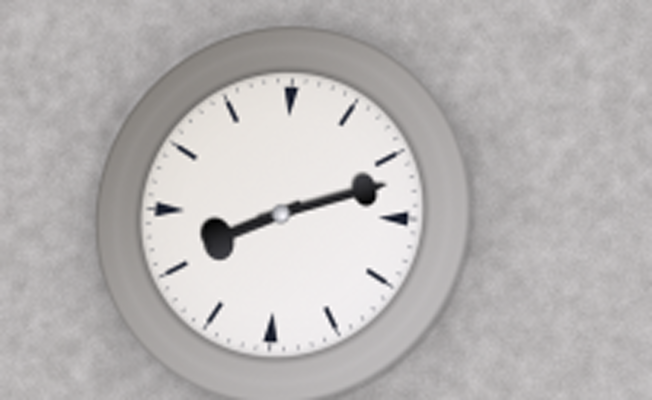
8:12
